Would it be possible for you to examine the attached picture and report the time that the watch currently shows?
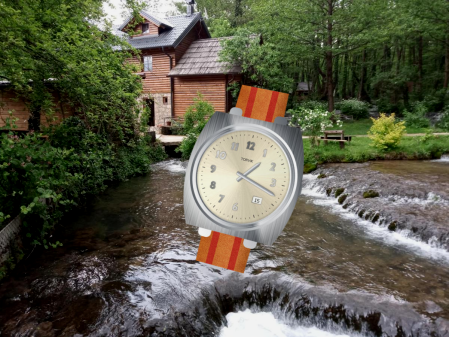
1:18
